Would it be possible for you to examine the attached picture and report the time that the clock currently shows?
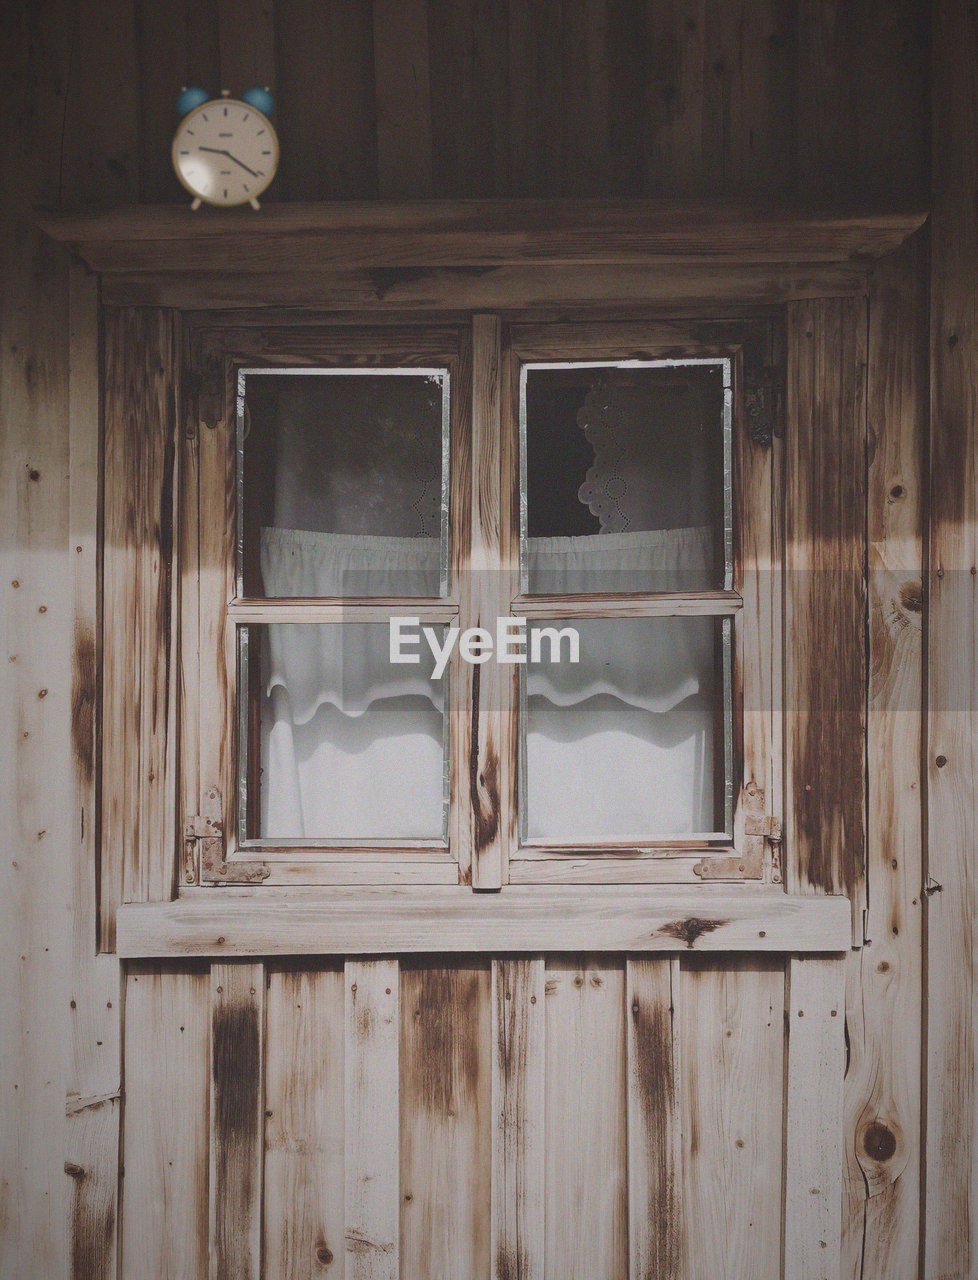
9:21
